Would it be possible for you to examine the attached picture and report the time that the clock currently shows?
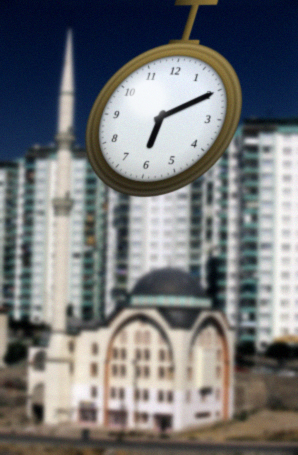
6:10
